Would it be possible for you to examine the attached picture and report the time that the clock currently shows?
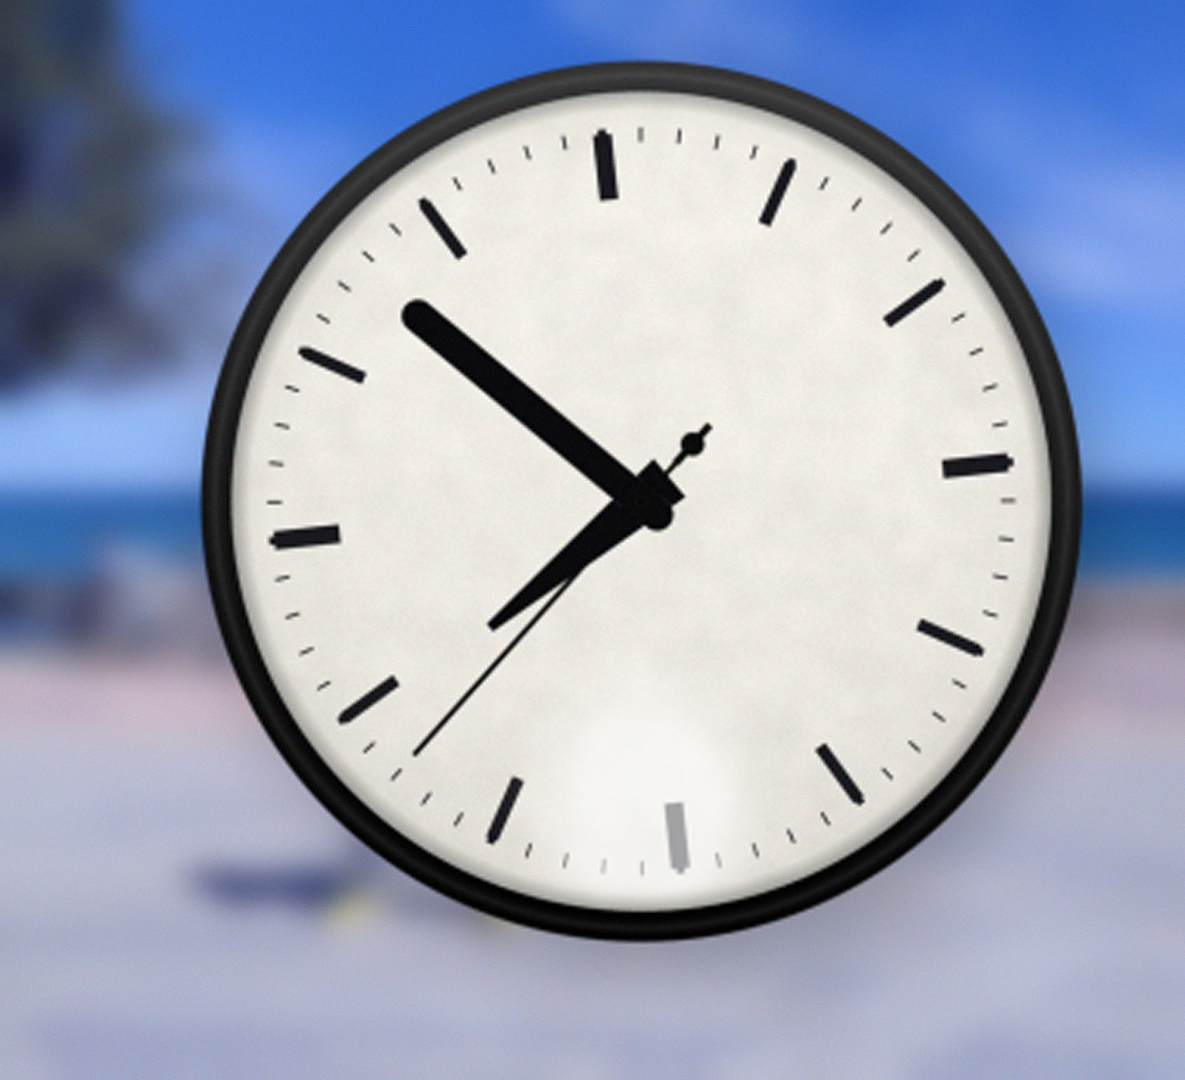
7:52:38
